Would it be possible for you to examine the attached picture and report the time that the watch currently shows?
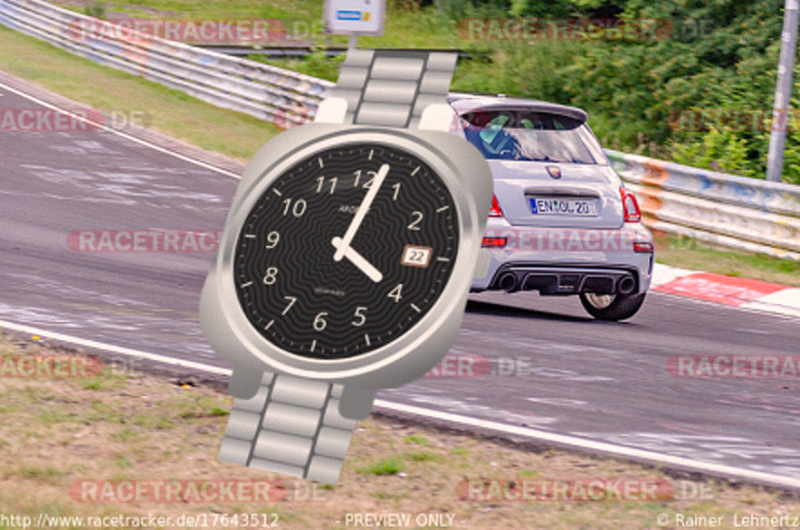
4:02
